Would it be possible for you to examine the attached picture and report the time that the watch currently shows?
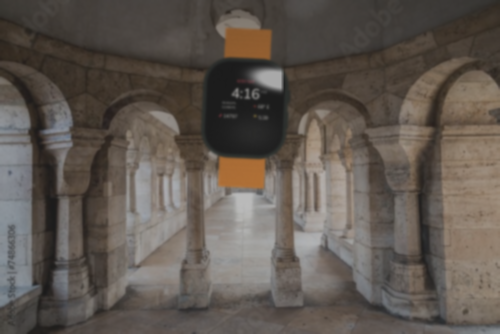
4:16
